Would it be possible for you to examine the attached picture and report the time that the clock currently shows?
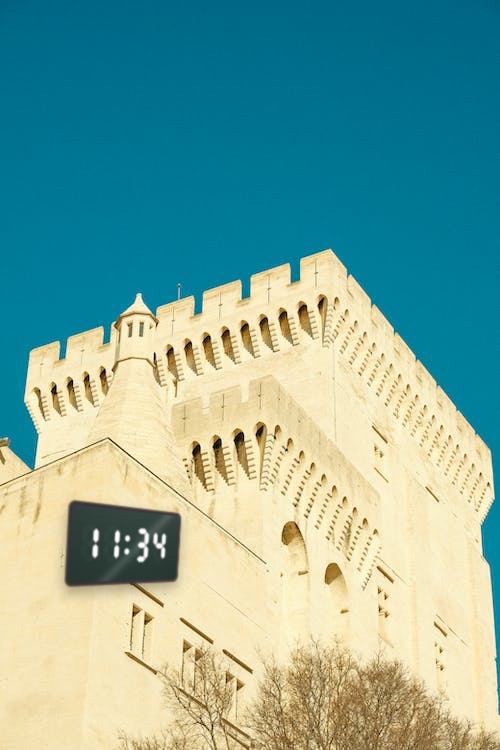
11:34
